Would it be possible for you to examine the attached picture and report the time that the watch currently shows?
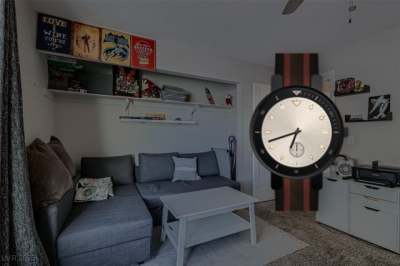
6:42
